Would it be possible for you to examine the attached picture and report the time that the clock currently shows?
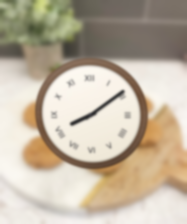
8:09
